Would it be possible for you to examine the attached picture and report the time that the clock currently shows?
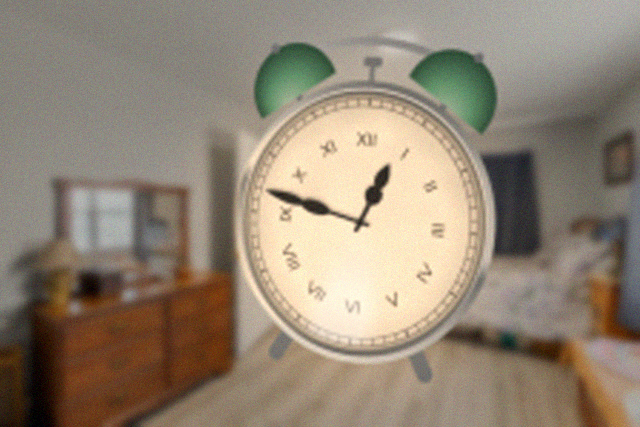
12:47
